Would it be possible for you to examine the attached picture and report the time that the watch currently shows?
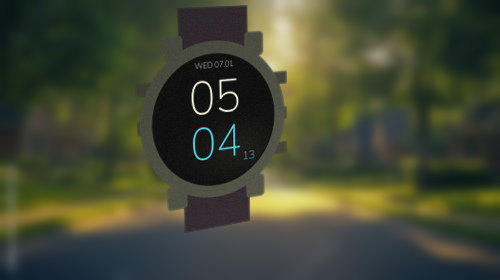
5:04:13
